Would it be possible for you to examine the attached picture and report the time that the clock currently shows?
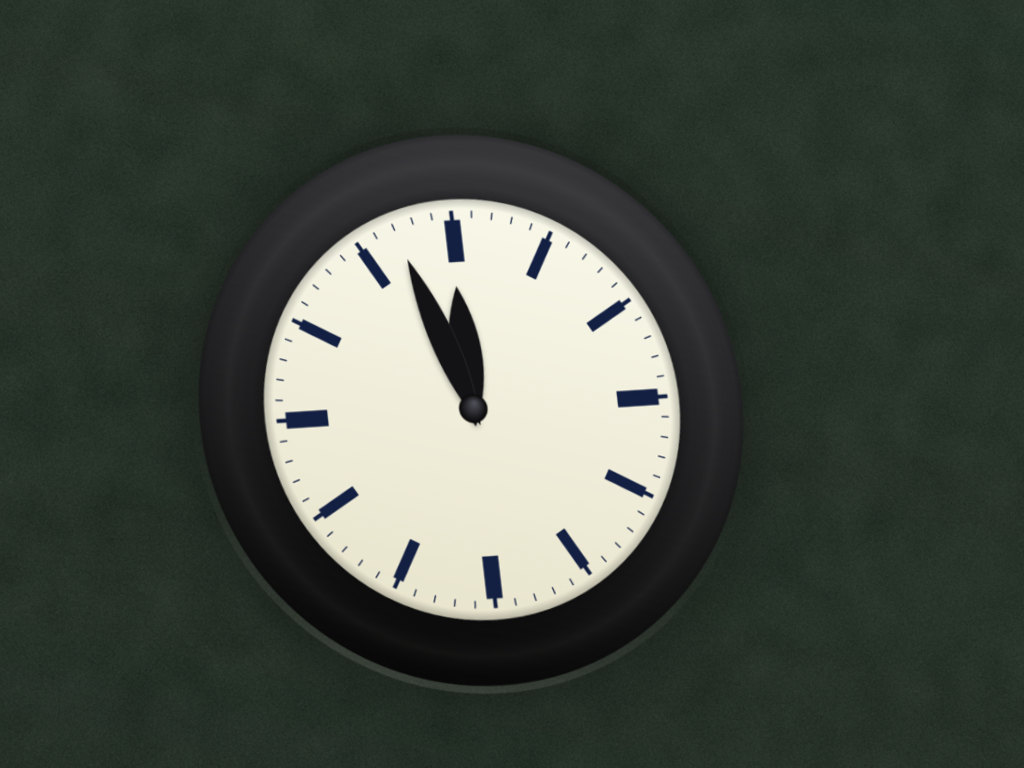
11:57
